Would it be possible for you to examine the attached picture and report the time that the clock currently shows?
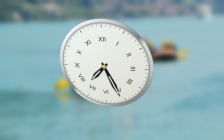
7:26
